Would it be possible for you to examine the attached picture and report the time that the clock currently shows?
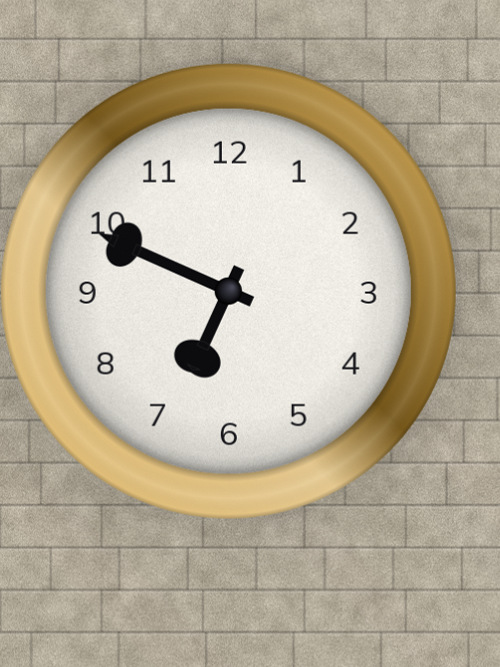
6:49
